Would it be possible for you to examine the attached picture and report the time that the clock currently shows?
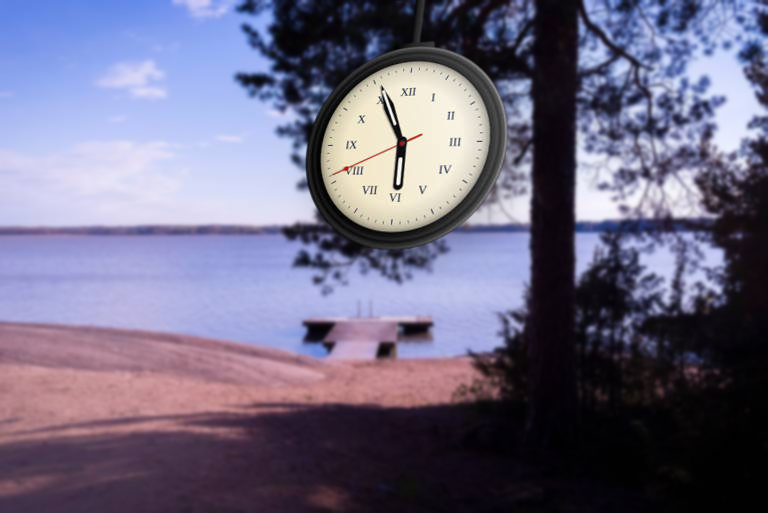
5:55:41
